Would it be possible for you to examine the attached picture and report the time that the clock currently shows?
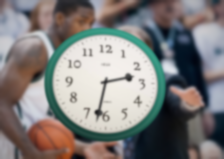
2:32
